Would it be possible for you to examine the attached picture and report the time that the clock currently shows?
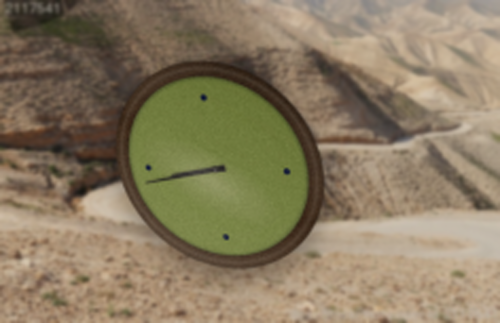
8:43
